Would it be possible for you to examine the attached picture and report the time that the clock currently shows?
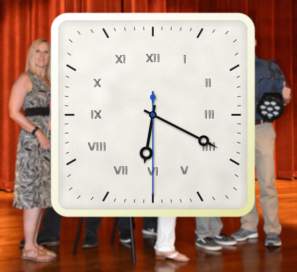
6:19:30
